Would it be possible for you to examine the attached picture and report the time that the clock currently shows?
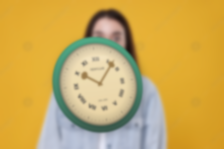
10:07
